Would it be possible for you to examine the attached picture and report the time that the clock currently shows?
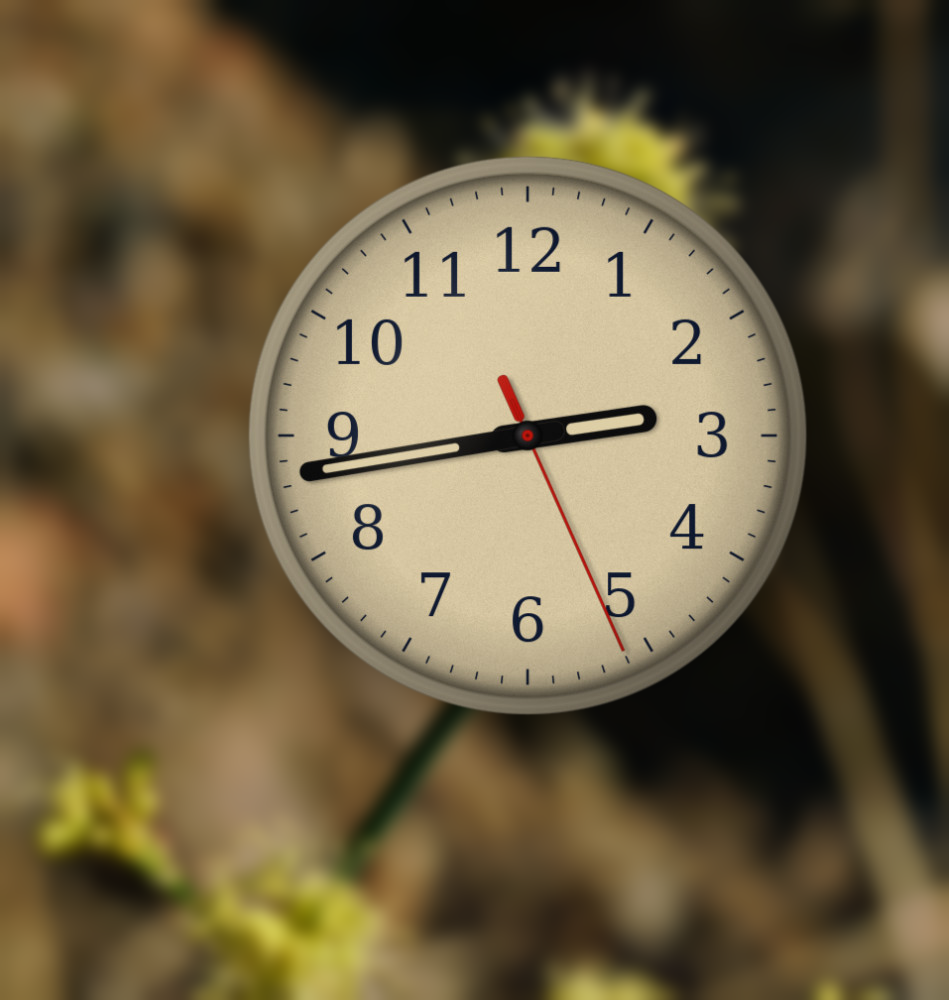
2:43:26
